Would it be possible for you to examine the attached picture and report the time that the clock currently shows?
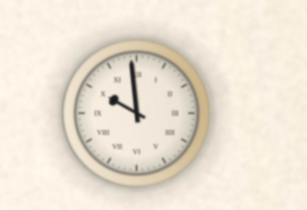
9:59
